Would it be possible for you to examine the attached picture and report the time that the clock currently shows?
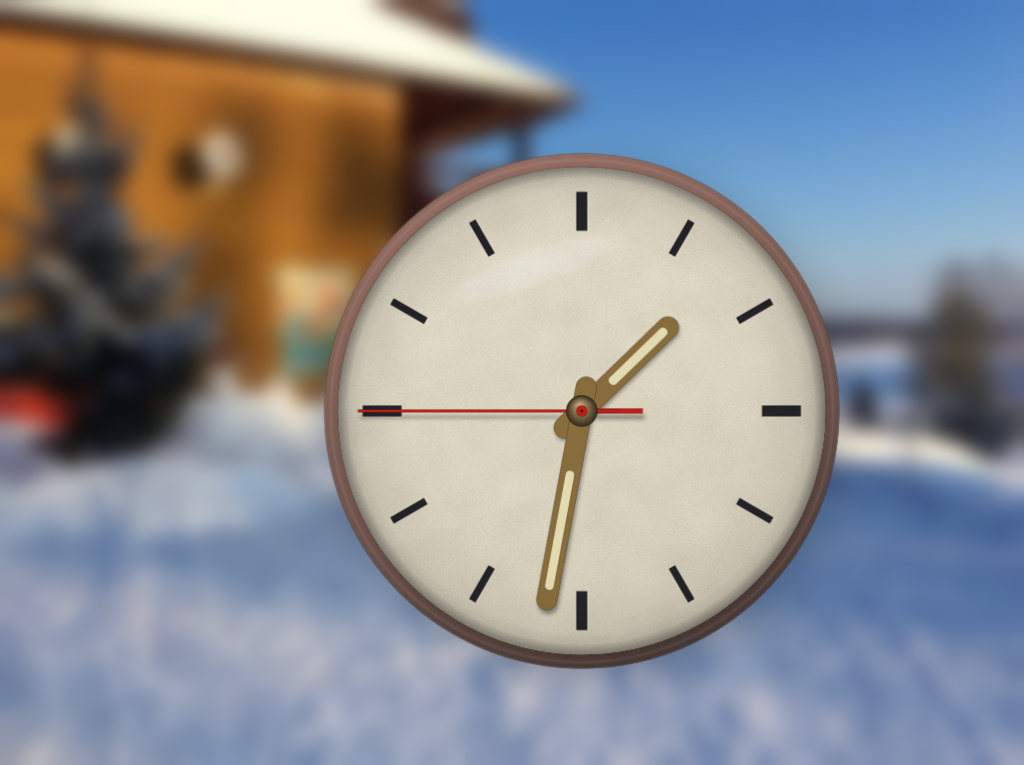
1:31:45
